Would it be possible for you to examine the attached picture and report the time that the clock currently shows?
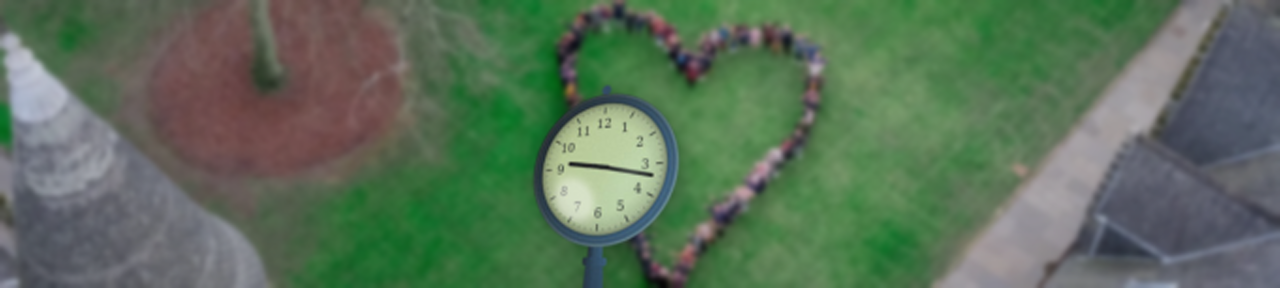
9:17
